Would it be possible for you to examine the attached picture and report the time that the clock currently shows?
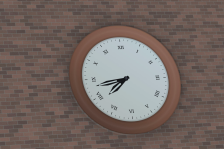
7:43
